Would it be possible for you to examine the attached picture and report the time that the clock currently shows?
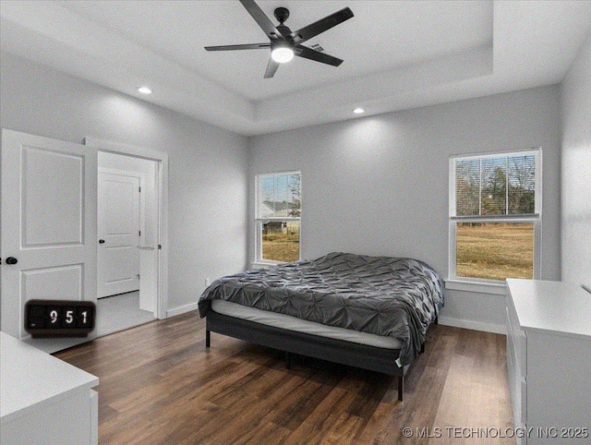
9:51
